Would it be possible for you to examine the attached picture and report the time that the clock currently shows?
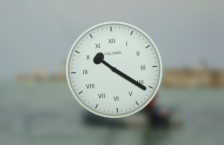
10:21
